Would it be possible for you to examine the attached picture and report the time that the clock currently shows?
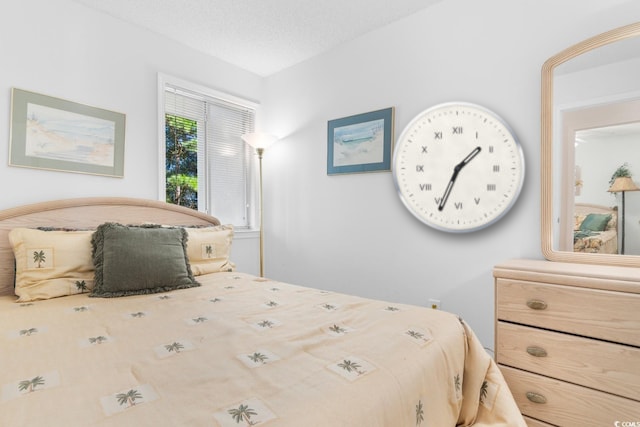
1:34
